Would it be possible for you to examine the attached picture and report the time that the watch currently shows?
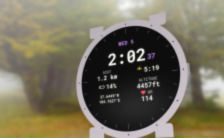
2:02
